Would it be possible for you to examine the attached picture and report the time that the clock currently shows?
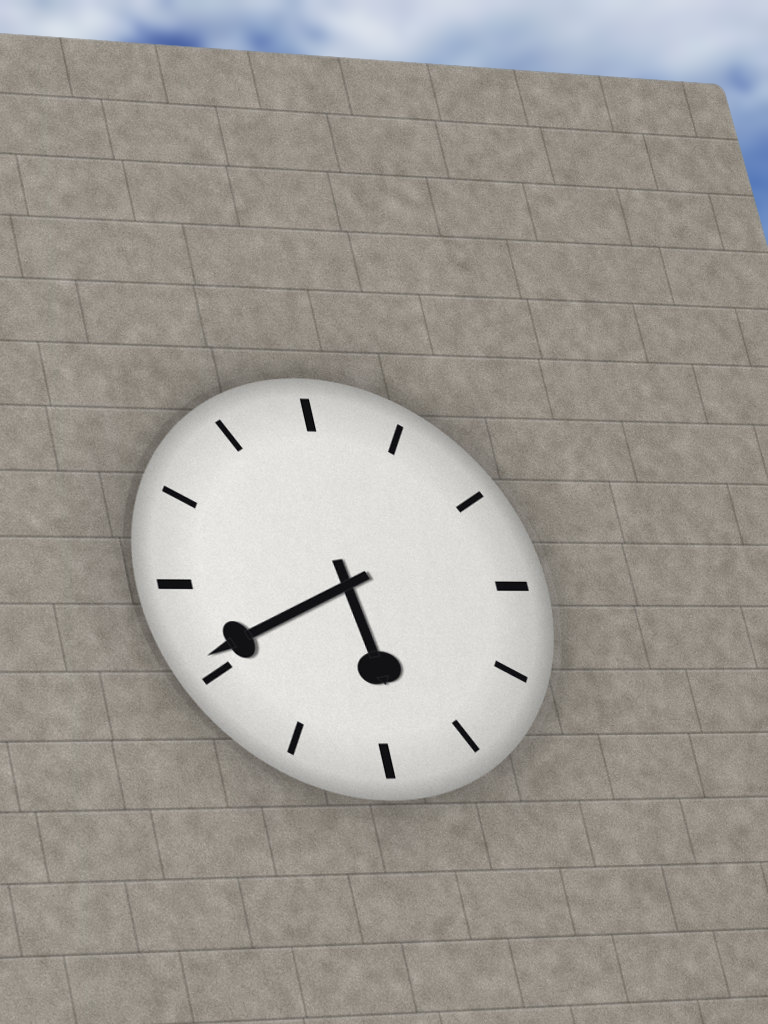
5:41
